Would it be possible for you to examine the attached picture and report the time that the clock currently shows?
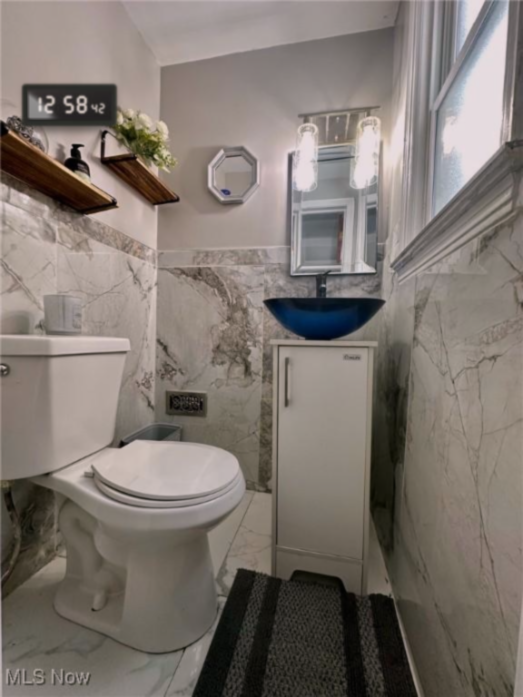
12:58
